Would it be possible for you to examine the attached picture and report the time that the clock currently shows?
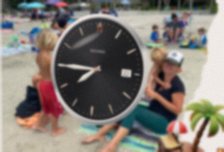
7:45
